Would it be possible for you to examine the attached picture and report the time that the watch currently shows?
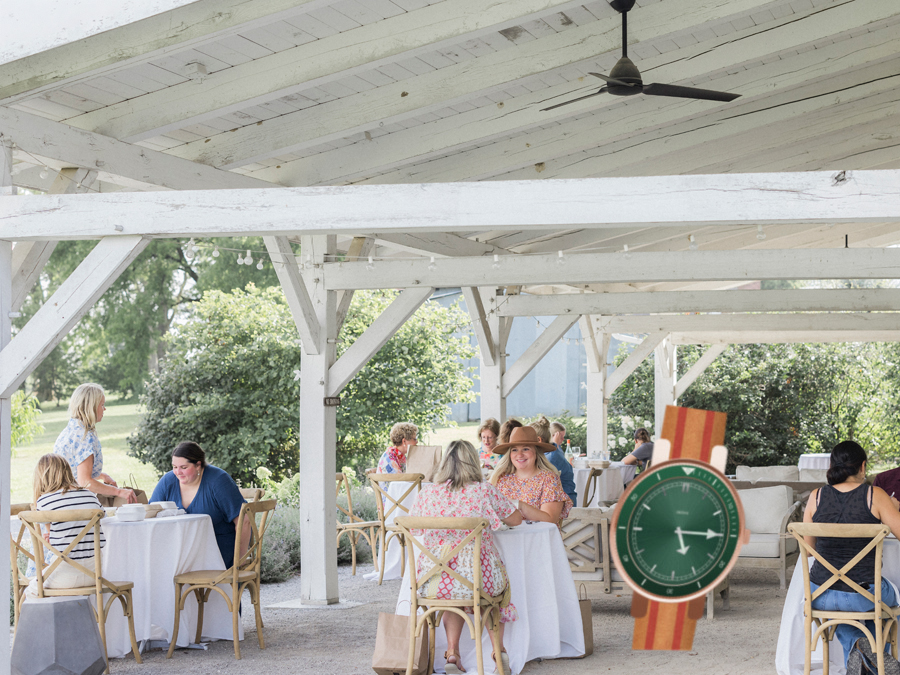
5:15
